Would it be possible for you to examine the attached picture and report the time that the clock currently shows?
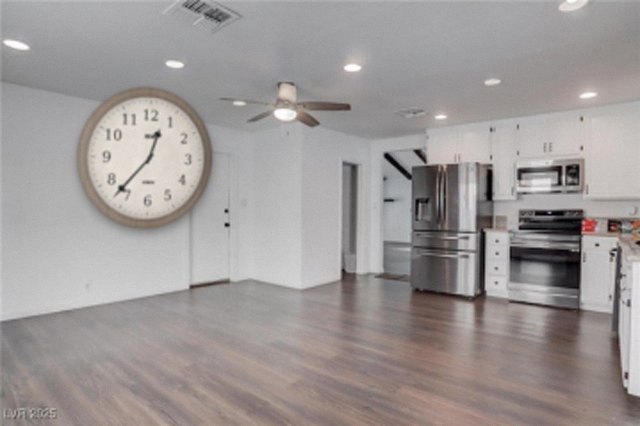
12:37
